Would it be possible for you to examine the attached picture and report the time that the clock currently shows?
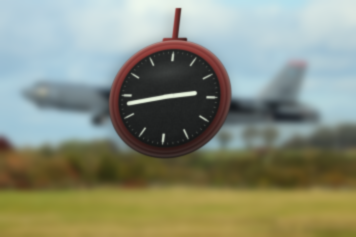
2:43
